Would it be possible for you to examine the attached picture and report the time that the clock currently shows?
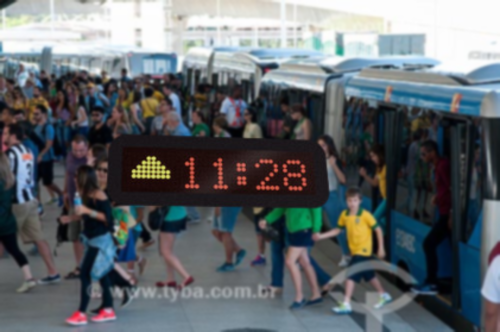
11:28
